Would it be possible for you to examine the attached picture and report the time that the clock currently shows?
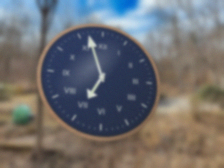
6:57
